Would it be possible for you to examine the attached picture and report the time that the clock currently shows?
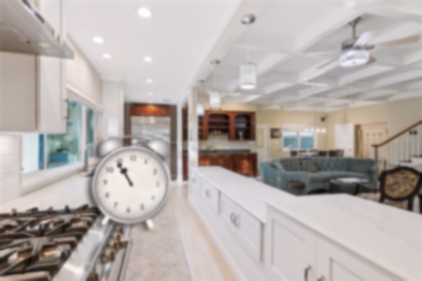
10:54
